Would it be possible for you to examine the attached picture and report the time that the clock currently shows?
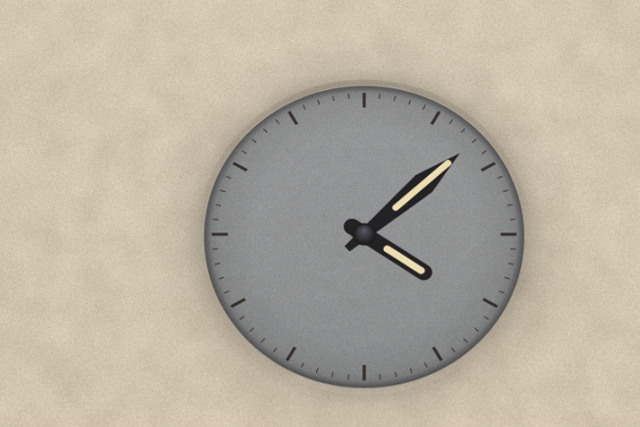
4:08
